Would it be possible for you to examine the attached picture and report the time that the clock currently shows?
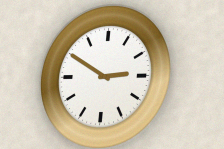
2:50
